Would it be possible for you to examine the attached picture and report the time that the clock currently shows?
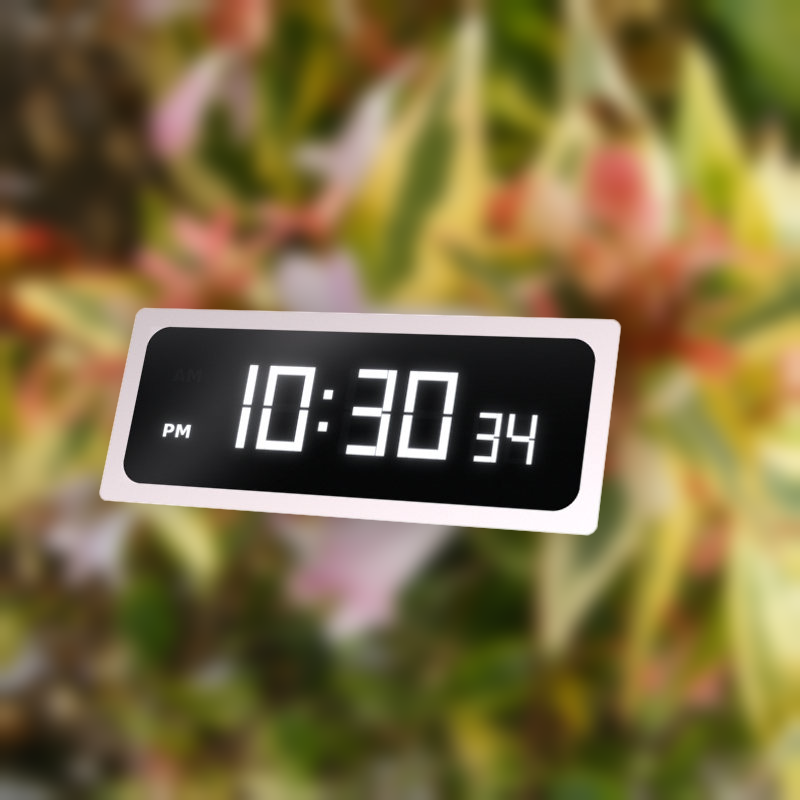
10:30:34
